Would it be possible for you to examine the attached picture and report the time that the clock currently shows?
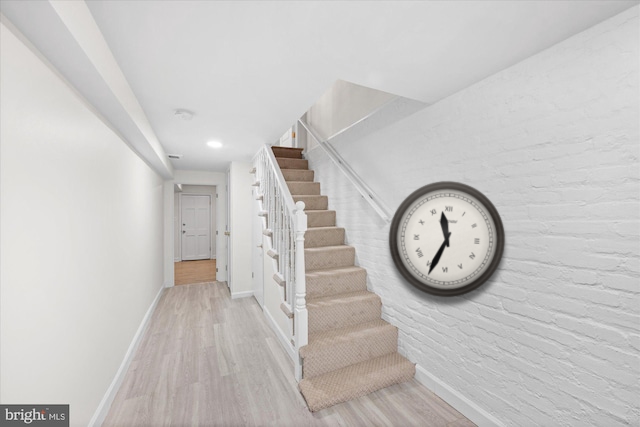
11:34
